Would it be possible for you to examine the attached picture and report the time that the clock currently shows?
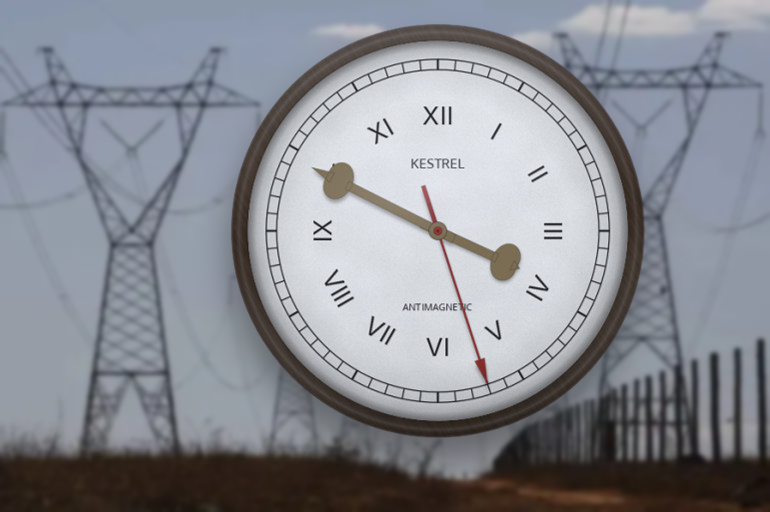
3:49:27
